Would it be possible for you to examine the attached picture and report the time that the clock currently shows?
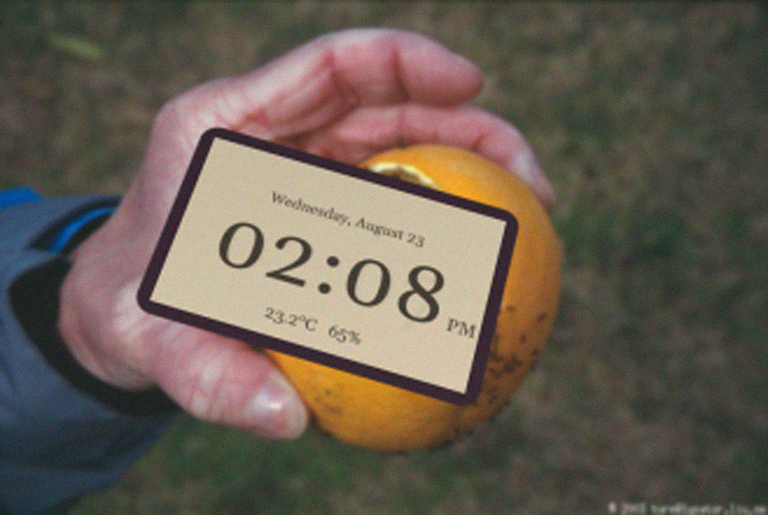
2:08
